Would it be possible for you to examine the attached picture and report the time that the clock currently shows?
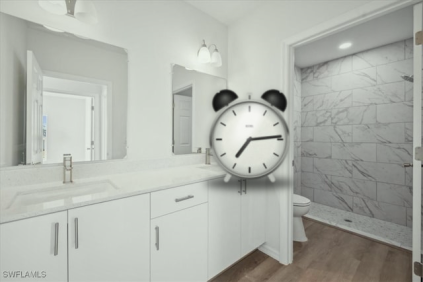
7:14
